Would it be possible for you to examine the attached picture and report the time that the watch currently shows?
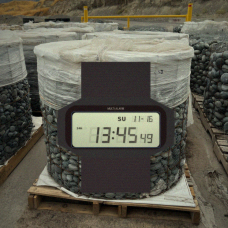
13:45:49
